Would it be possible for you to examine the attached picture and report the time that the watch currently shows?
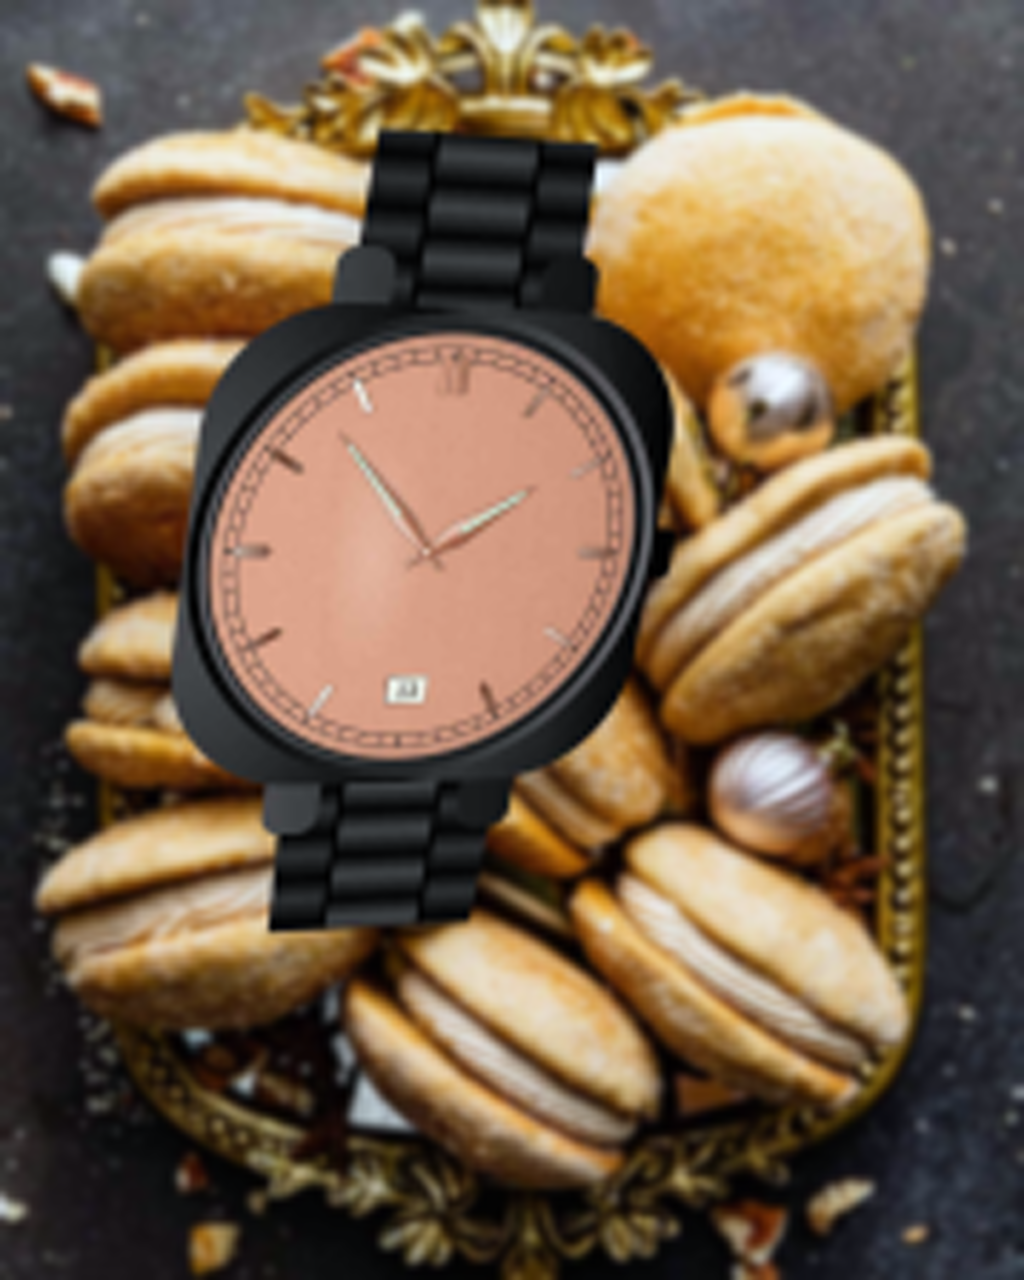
1:53
